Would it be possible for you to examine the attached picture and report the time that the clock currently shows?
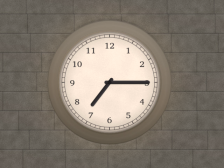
7:15
